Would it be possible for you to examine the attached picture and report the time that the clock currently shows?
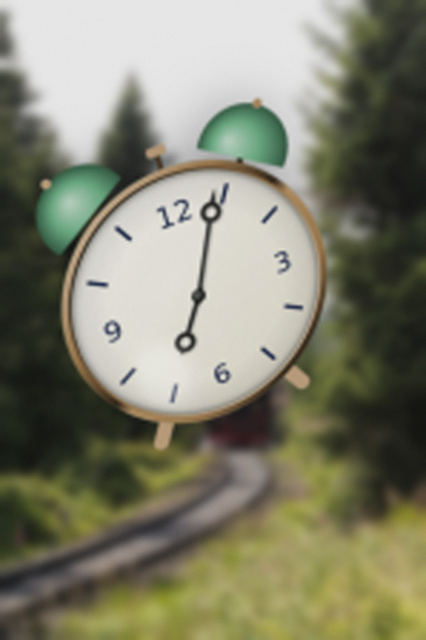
7:04
